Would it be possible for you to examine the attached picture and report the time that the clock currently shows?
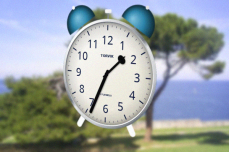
1:34
